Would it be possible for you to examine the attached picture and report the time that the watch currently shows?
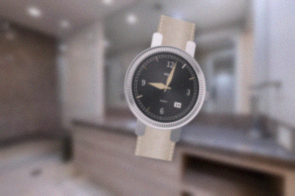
9:02
